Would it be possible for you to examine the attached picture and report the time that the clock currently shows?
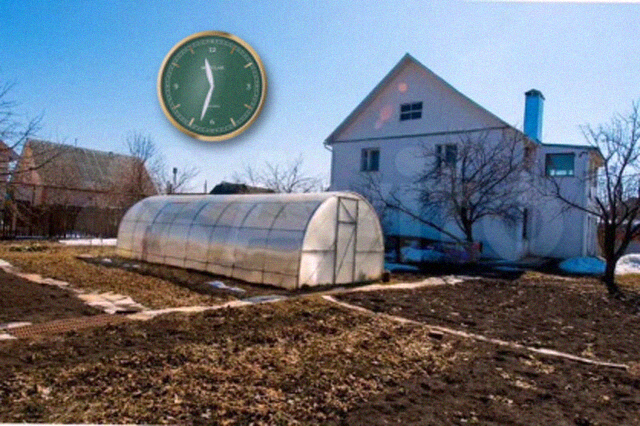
11:33
